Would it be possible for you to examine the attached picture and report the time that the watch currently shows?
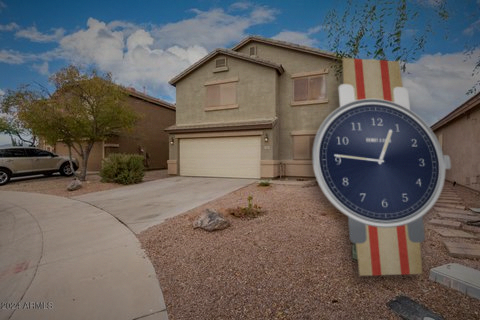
12:46
